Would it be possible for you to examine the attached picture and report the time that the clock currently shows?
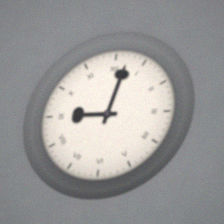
9:02
